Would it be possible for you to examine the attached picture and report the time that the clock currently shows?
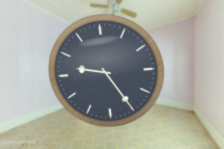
9:25
